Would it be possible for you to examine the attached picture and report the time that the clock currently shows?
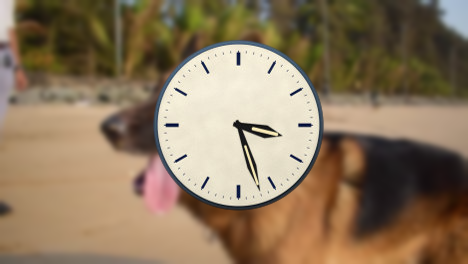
3:27
